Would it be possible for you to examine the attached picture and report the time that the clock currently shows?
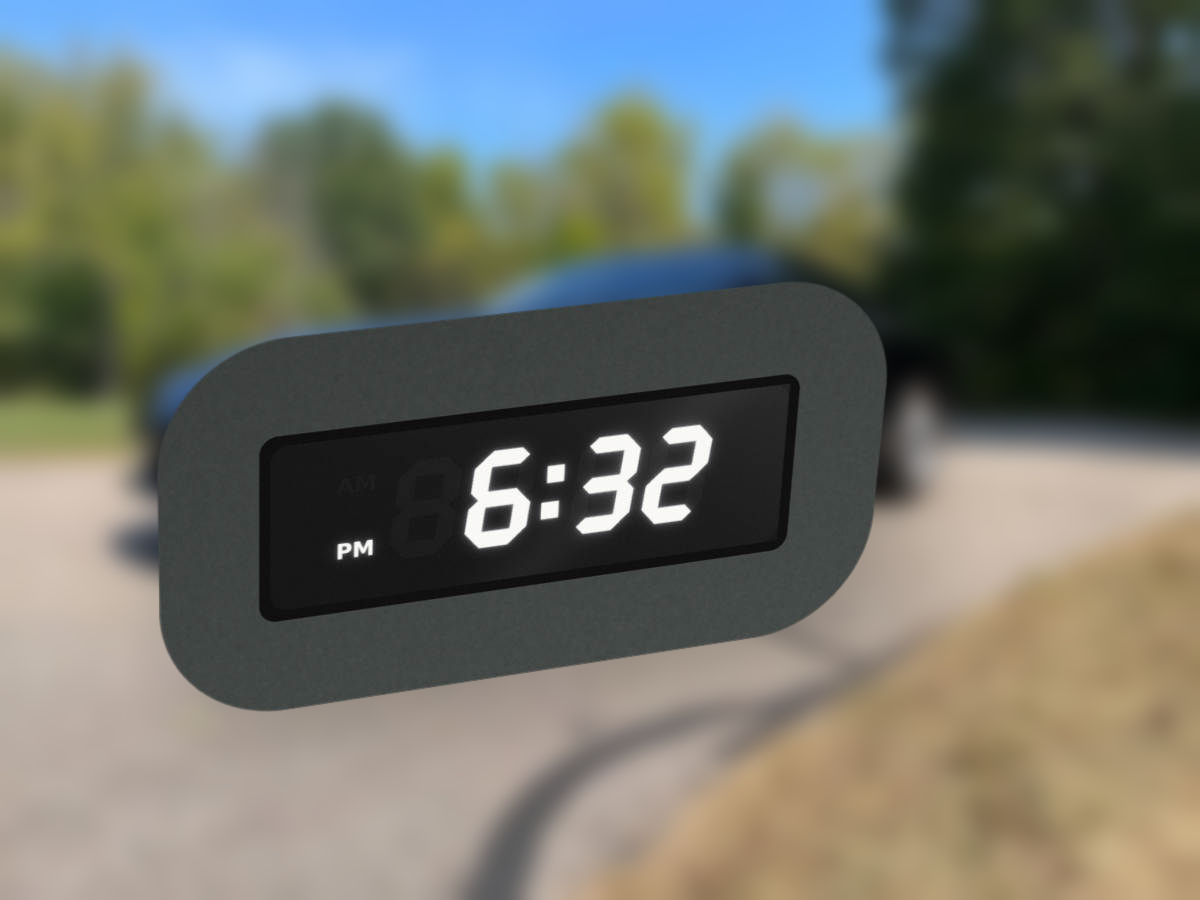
6:32
